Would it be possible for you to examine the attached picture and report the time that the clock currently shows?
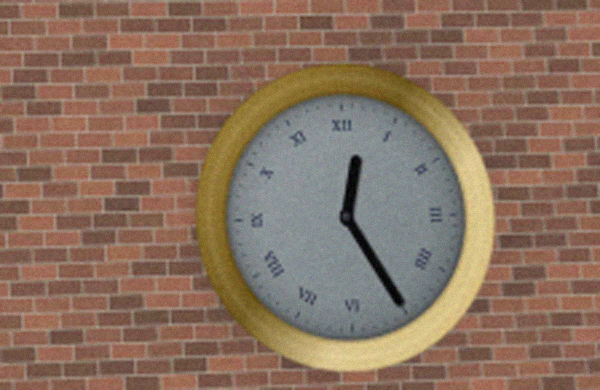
12:25
